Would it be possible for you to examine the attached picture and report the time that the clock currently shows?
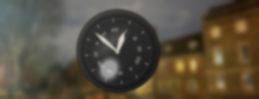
12:53
